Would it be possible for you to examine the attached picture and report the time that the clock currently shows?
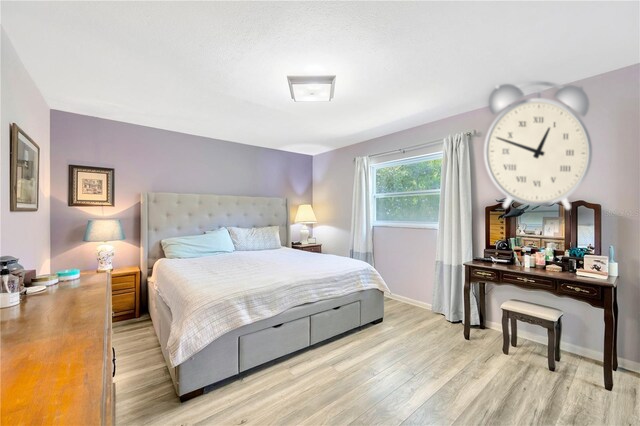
12:48
